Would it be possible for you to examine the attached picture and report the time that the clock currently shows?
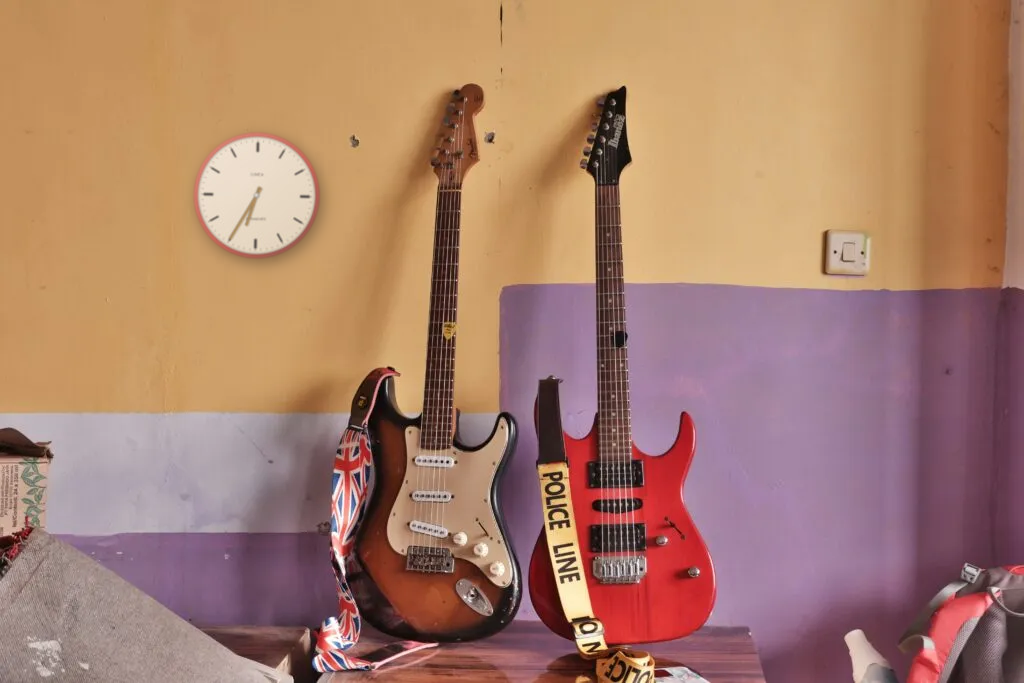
6:35
